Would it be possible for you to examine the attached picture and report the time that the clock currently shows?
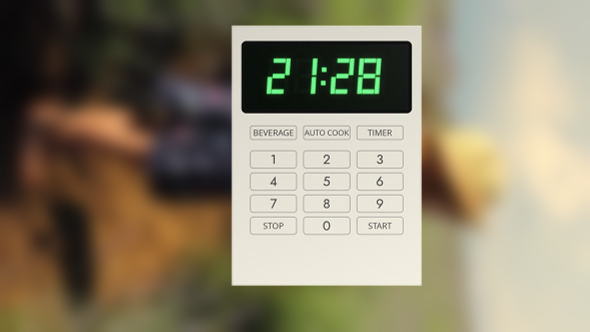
21:28
